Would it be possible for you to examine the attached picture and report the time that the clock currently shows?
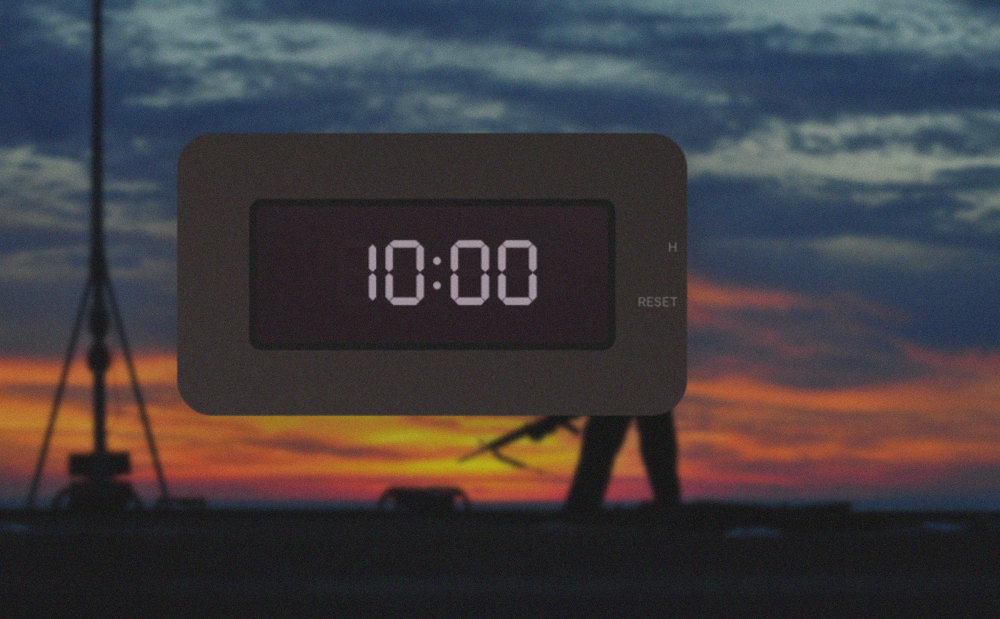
10:00
